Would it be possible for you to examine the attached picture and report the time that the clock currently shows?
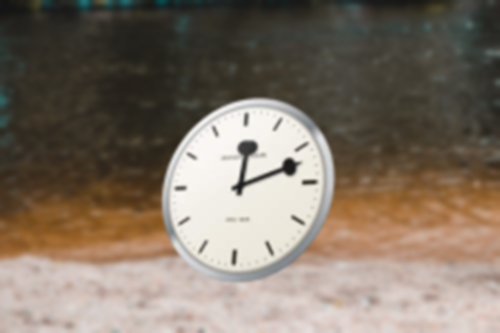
12:12
